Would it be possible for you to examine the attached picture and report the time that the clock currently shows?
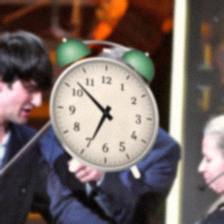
6:52
